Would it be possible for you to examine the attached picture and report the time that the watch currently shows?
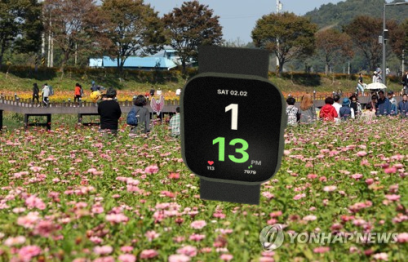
1:13
